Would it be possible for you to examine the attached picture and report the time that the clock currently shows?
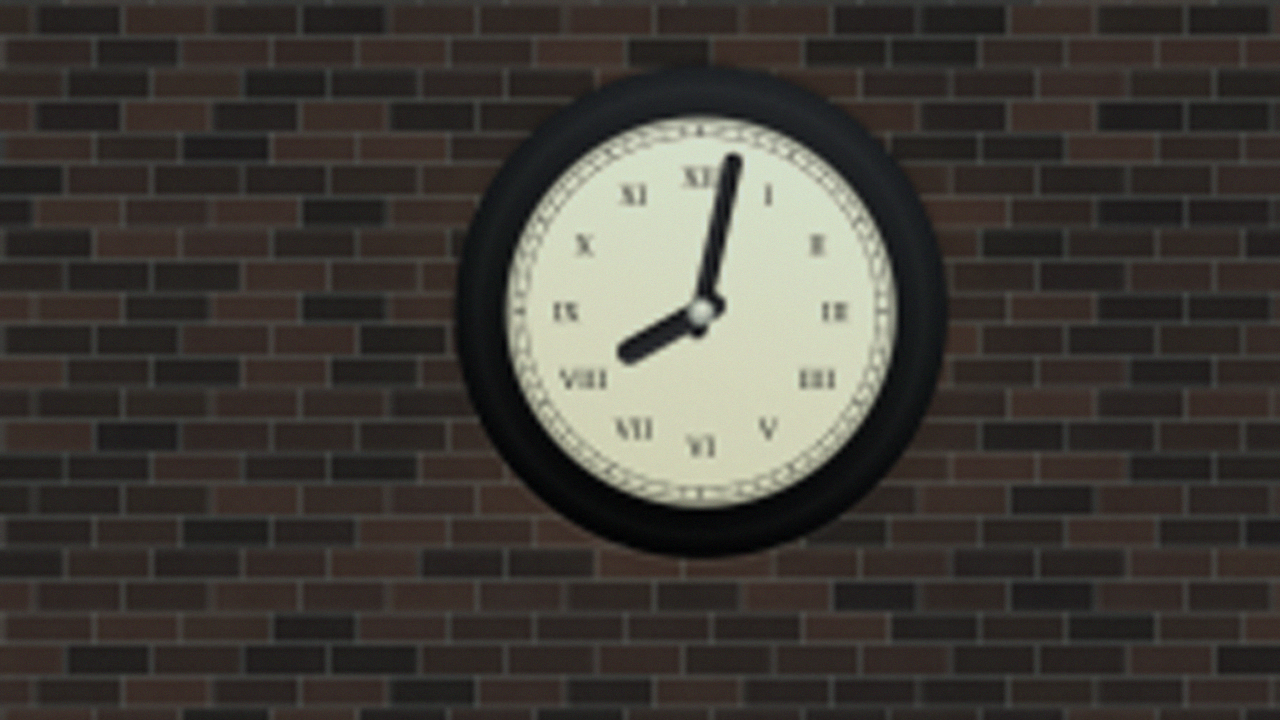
8:02
